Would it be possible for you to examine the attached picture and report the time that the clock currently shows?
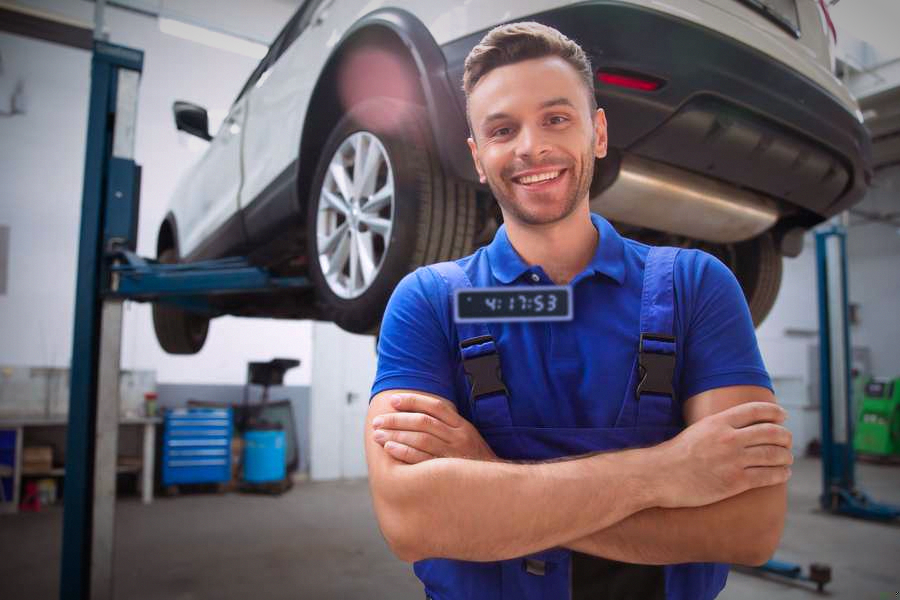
4:17:53
